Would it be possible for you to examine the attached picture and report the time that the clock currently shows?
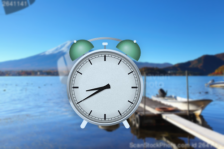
8:40
